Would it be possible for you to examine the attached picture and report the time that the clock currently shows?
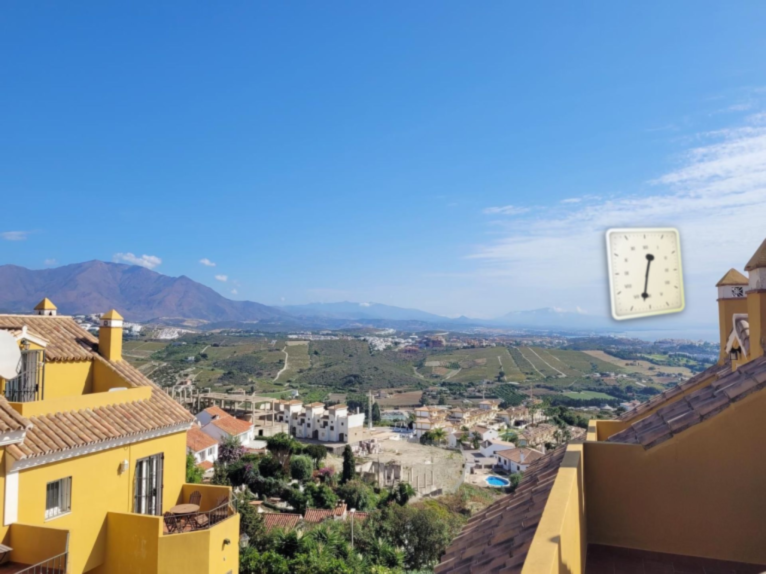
12:32
